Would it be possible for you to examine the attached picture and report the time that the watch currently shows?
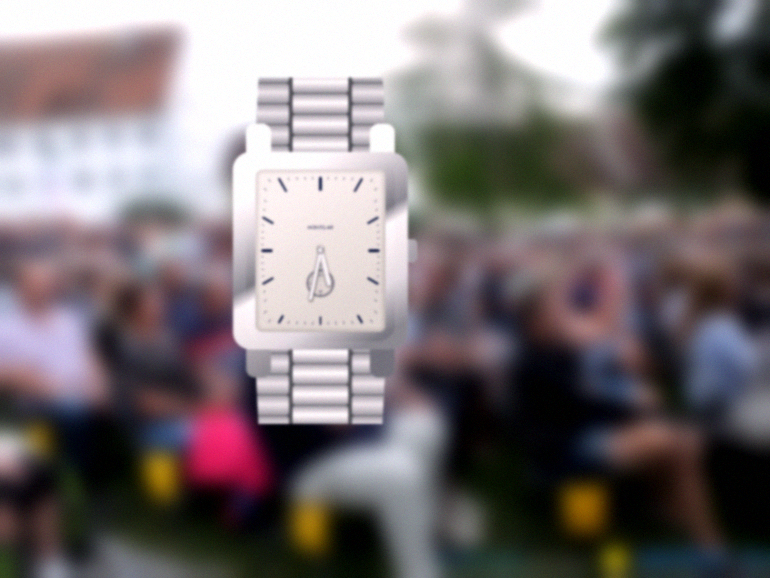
5:32
